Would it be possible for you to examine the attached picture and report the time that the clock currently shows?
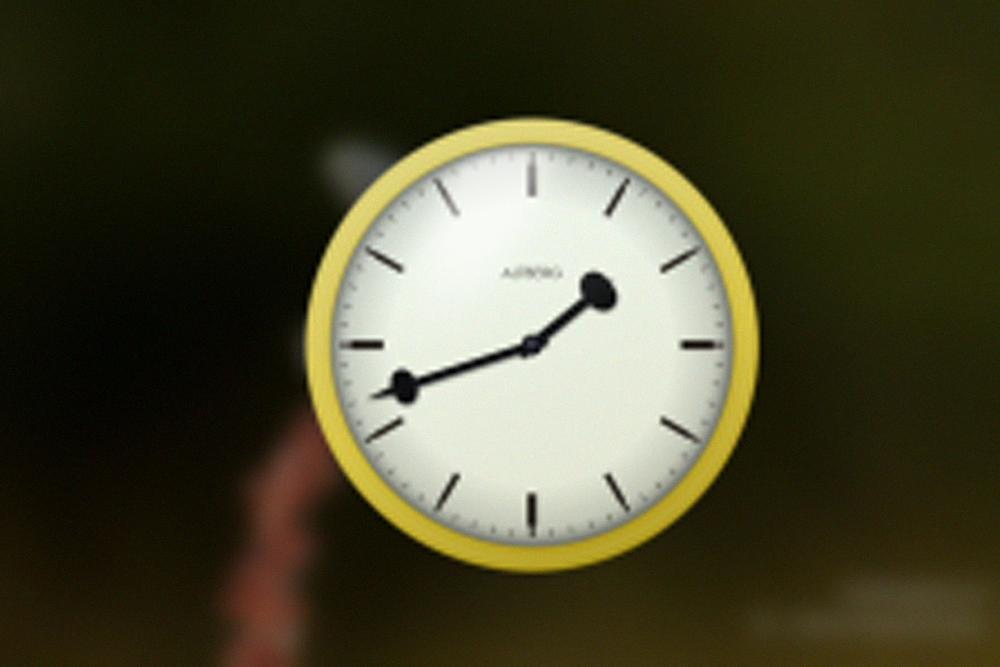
1:42
